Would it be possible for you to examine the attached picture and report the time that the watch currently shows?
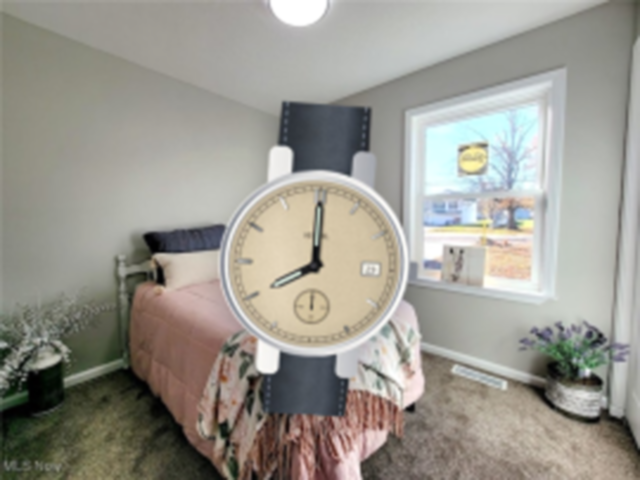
8:00
